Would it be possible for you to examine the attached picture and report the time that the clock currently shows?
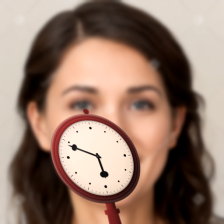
5:49
